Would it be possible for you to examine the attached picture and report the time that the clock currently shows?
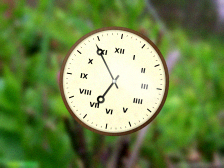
6:54
